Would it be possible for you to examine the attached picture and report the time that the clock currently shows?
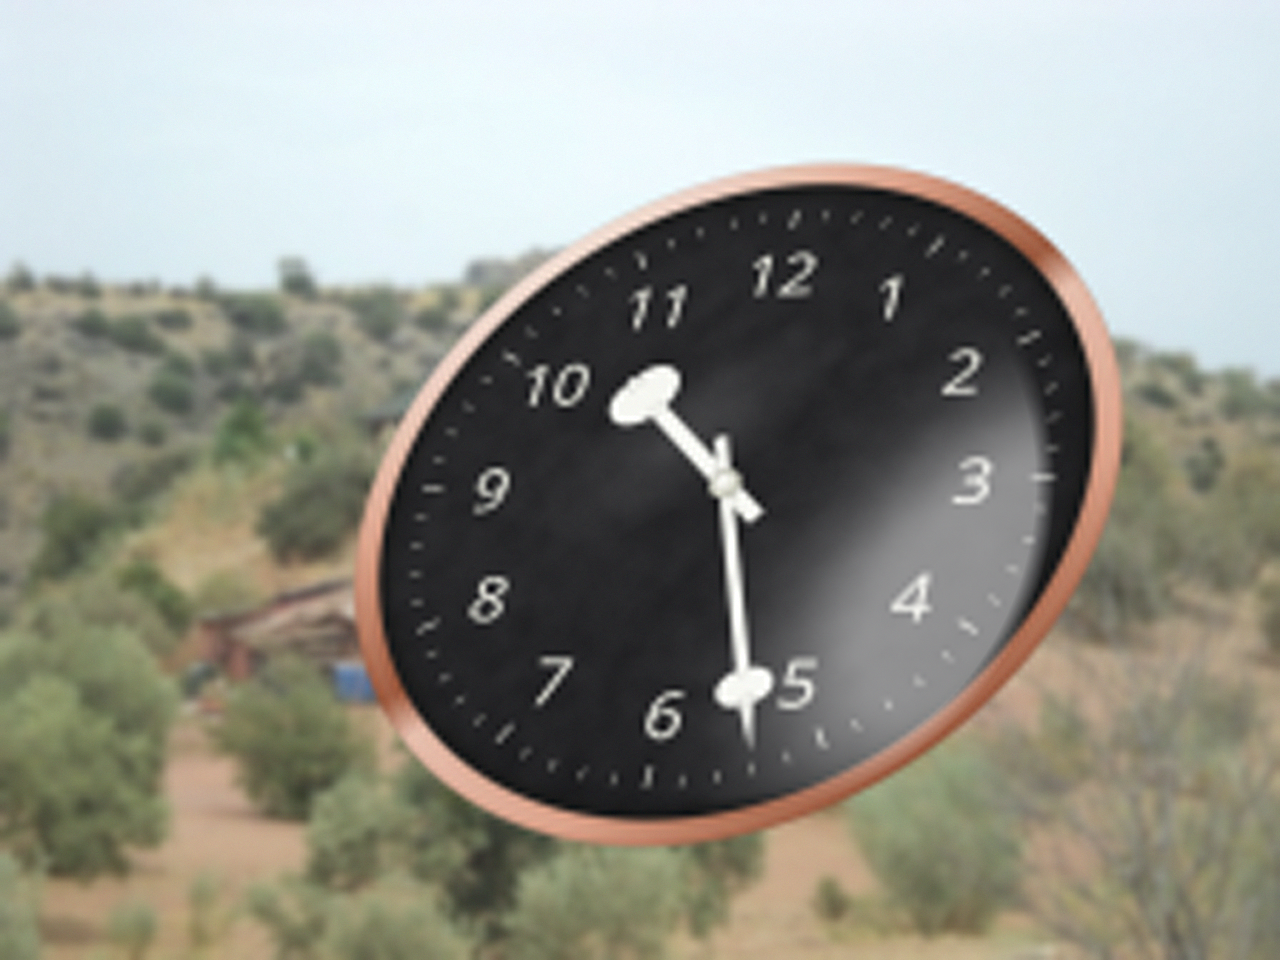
10:27
